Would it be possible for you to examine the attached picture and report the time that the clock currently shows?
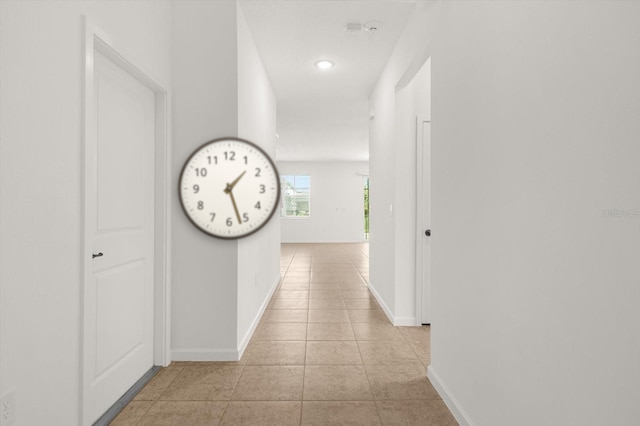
1:27
